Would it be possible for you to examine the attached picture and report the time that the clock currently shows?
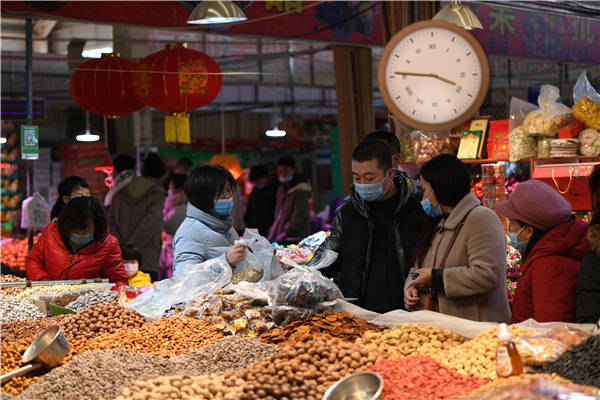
3:46
